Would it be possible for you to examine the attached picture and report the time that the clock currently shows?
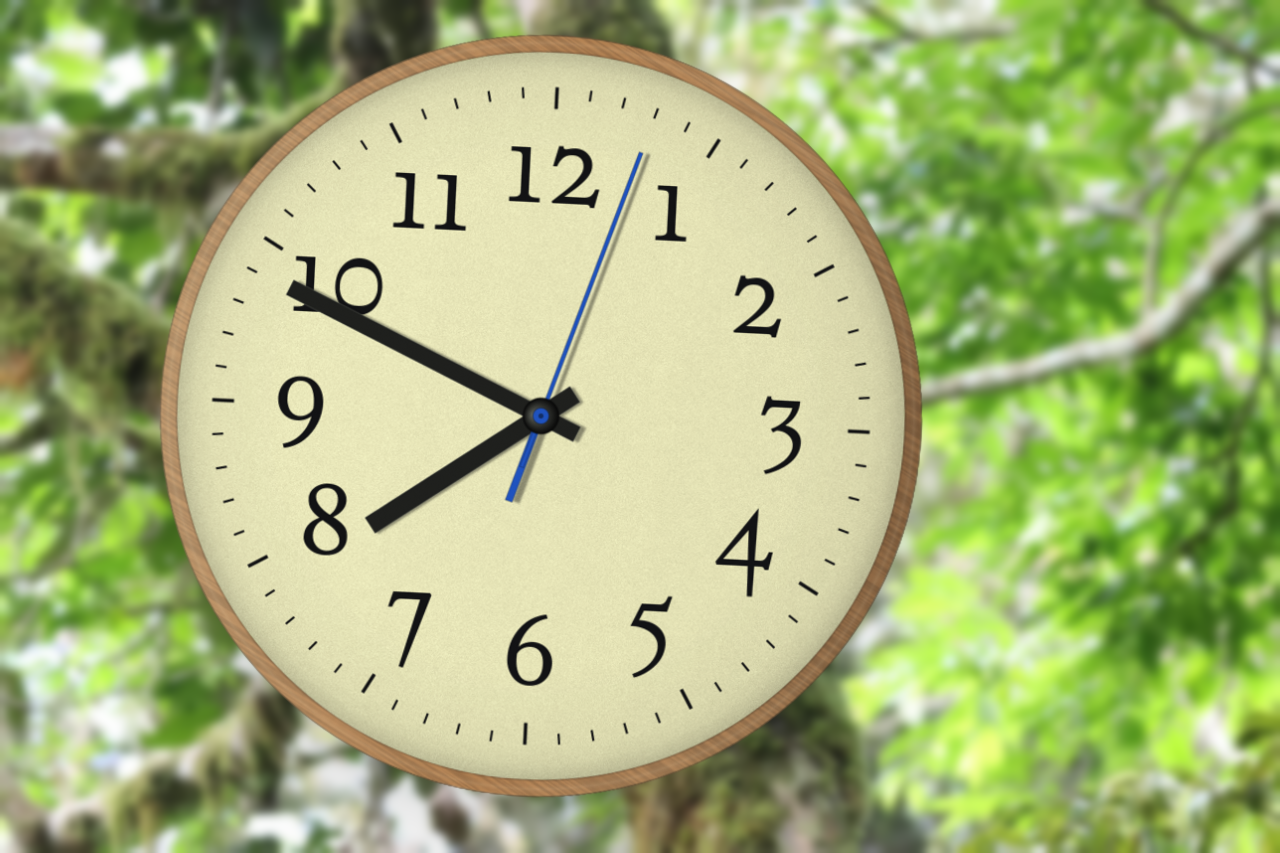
7:49:03
